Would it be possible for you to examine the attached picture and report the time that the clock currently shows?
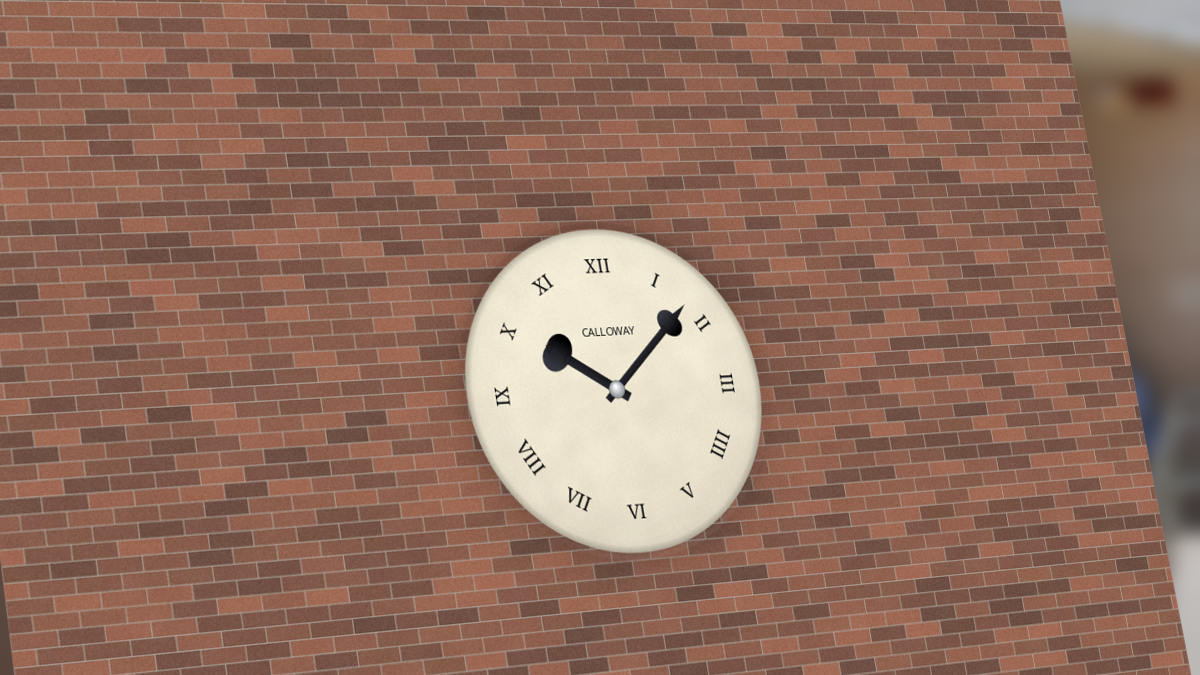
10:08
